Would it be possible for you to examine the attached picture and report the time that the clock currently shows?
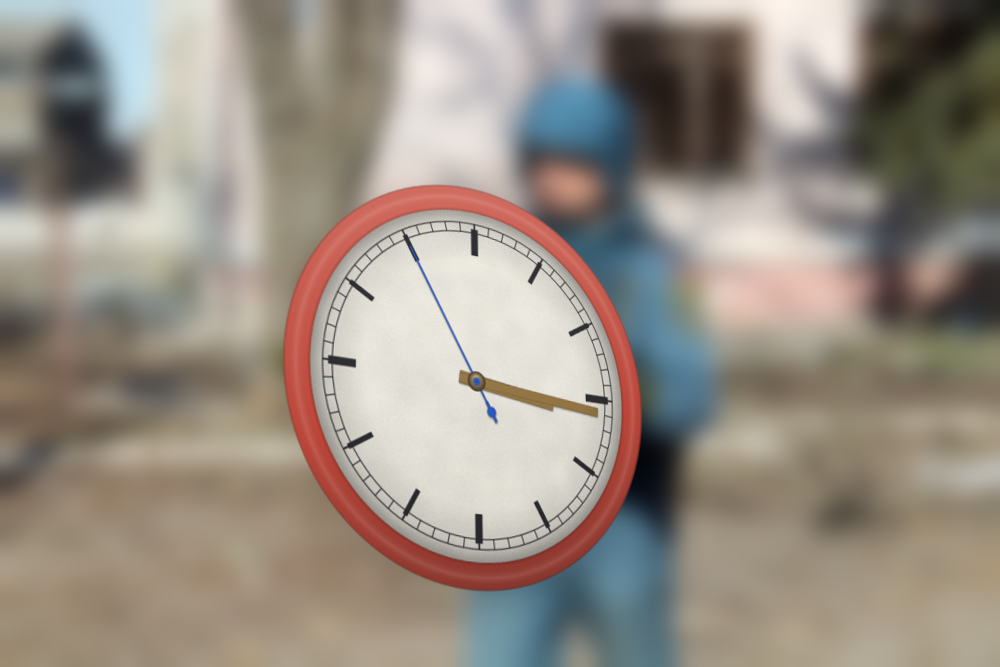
3:15:55
